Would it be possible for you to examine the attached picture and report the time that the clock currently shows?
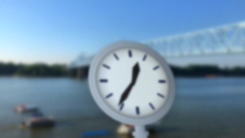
12:36
